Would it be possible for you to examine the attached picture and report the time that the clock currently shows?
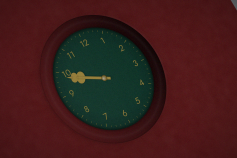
9:49
